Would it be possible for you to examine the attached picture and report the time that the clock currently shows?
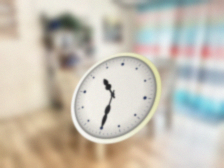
10:30
